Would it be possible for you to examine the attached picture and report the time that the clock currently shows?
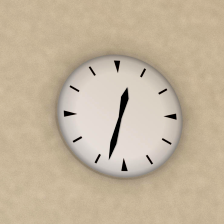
12:33
